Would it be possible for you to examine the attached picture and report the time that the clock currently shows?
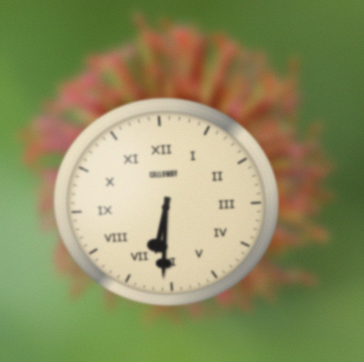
6:31
